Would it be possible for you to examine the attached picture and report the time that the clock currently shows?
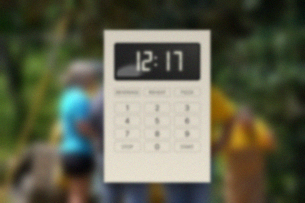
12:17
